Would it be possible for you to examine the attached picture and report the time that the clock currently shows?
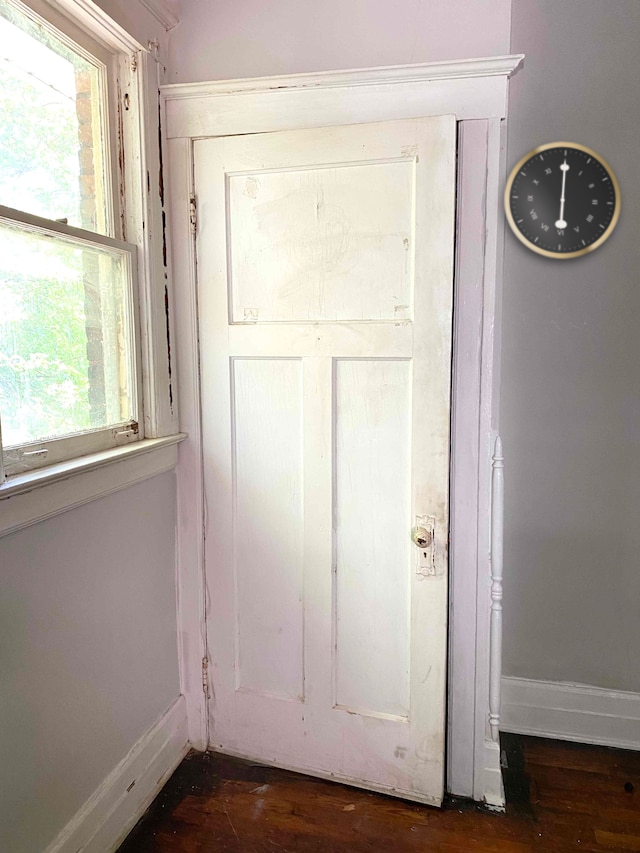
6:00
